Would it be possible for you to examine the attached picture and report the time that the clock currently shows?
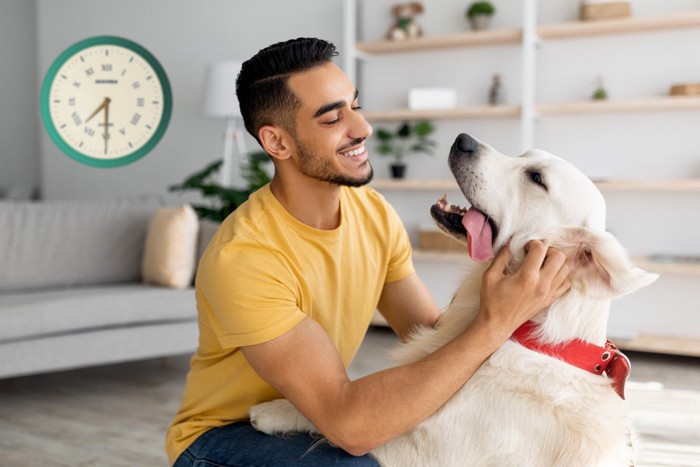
7:30
